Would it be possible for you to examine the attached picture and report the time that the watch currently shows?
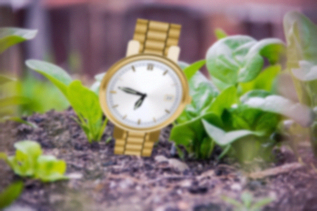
6:47
